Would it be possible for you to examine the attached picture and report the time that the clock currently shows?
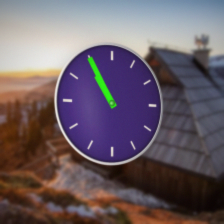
10:55
